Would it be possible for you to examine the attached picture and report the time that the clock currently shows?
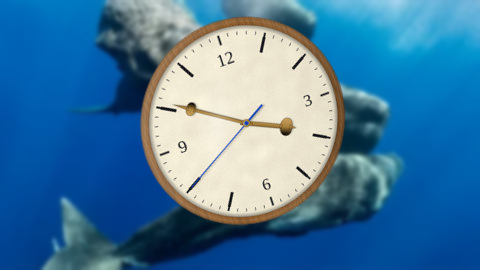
3:50:40
